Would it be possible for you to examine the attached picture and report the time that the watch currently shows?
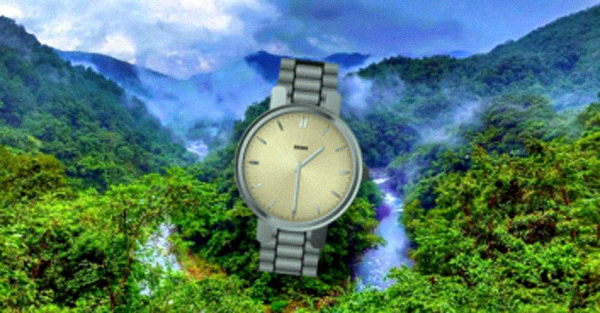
1:30
